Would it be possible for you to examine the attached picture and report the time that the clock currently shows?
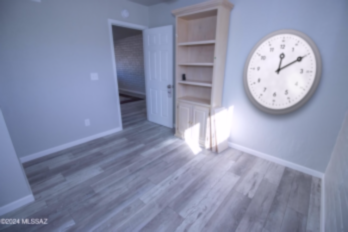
12:10
